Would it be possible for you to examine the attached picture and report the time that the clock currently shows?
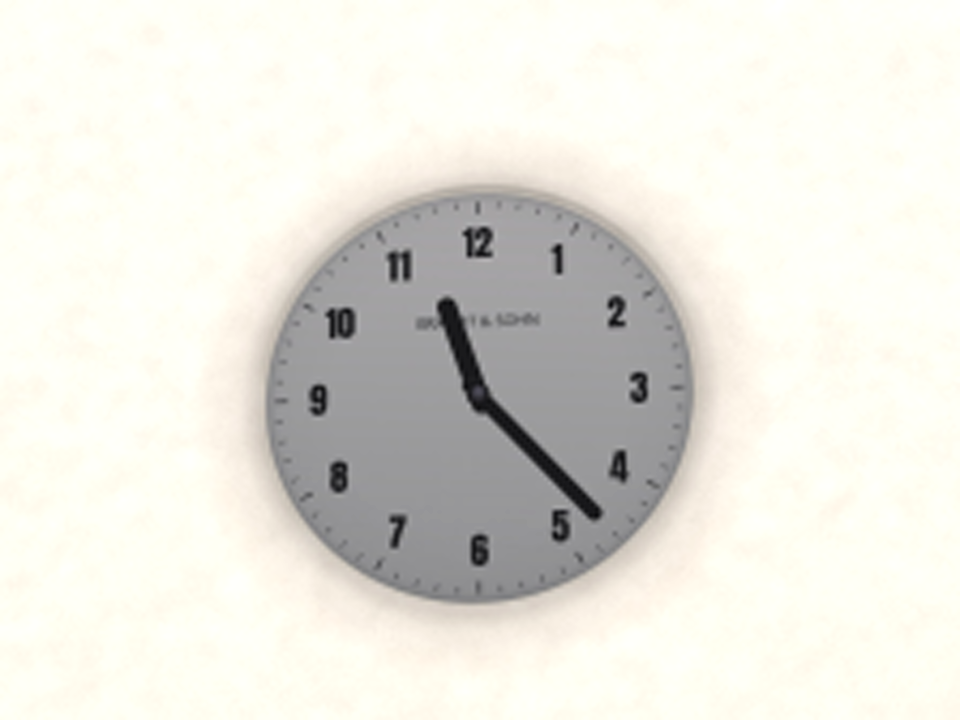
11:23
